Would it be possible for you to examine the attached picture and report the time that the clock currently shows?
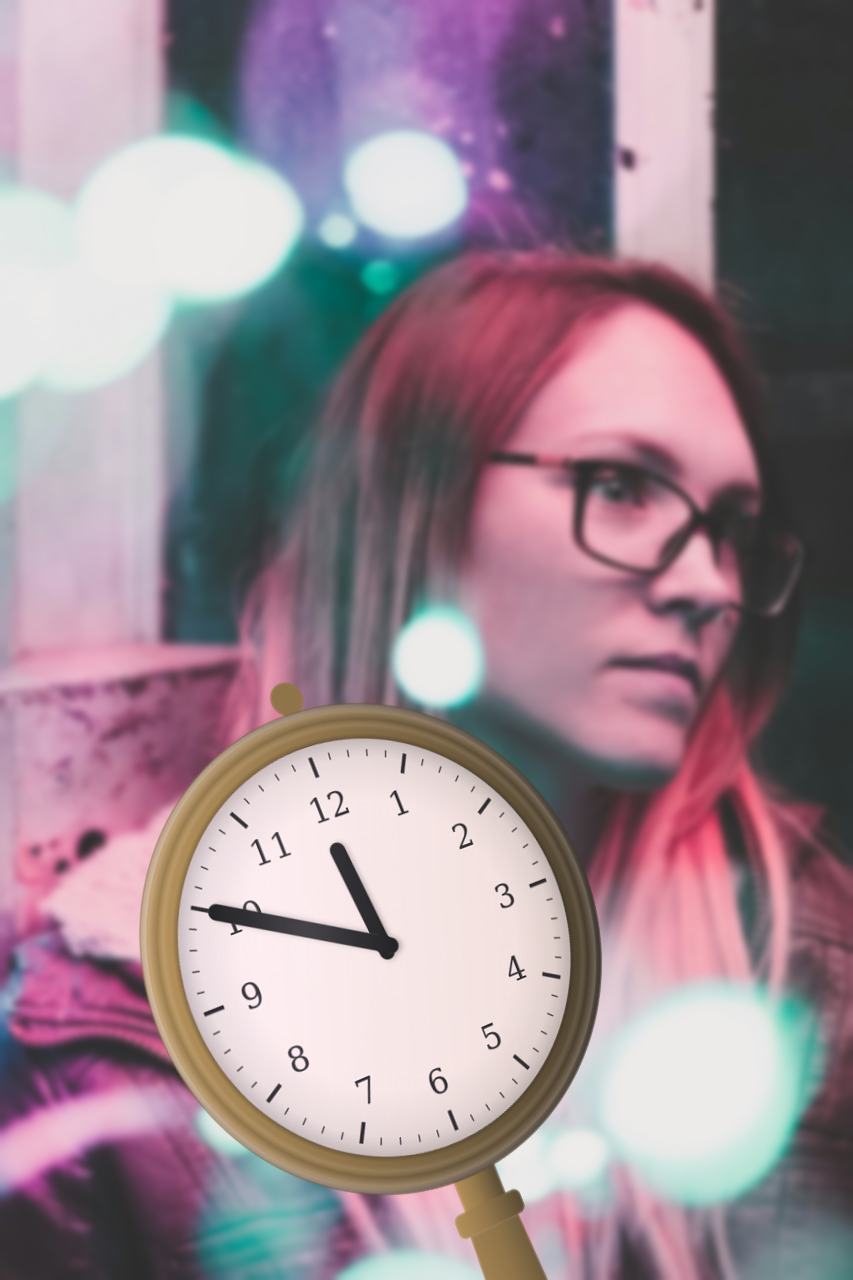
11:50
